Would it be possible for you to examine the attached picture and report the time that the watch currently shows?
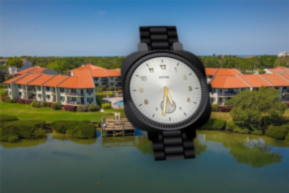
5:32
